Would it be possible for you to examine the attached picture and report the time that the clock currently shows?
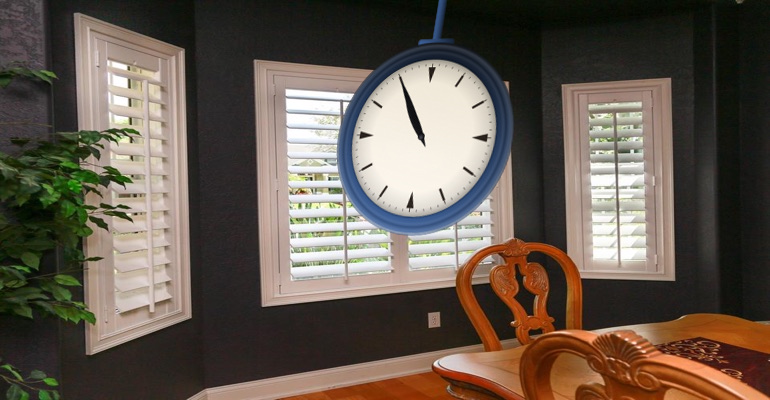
10:55
